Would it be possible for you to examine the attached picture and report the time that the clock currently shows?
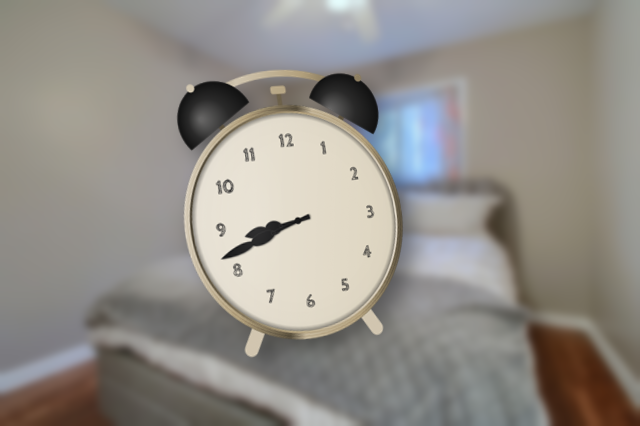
8:42
